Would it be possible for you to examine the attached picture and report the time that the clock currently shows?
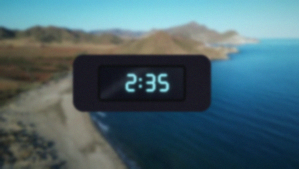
2:35
